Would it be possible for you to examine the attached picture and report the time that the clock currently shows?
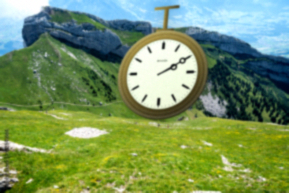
2:10
